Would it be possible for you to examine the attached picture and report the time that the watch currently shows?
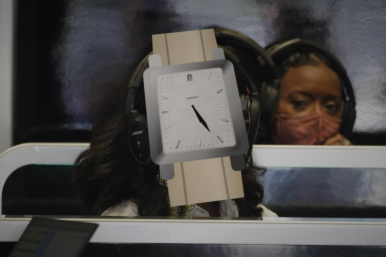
5:26
